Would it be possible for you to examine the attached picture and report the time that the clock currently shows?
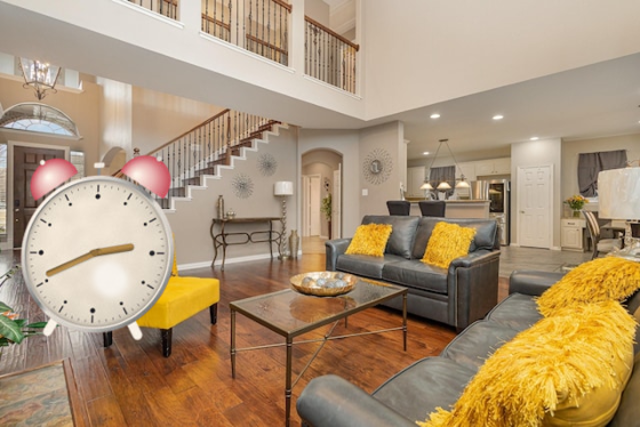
2:41
